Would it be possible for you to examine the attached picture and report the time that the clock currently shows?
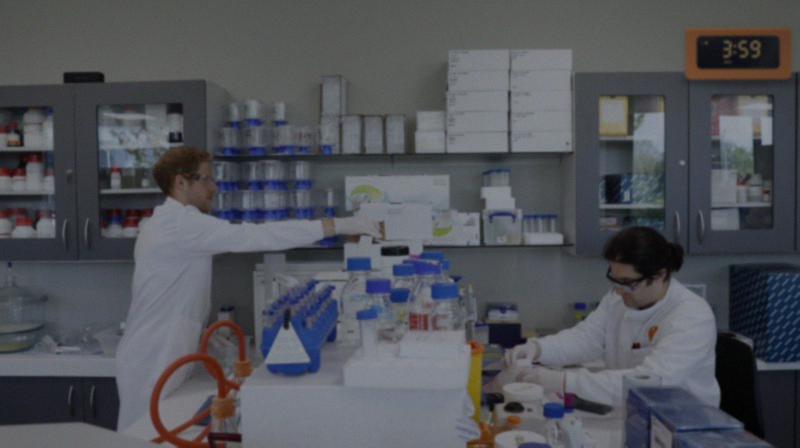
3:59
